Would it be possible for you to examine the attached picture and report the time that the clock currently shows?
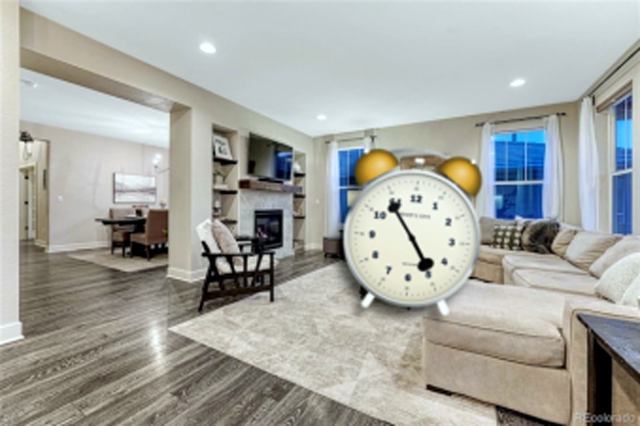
4:54
